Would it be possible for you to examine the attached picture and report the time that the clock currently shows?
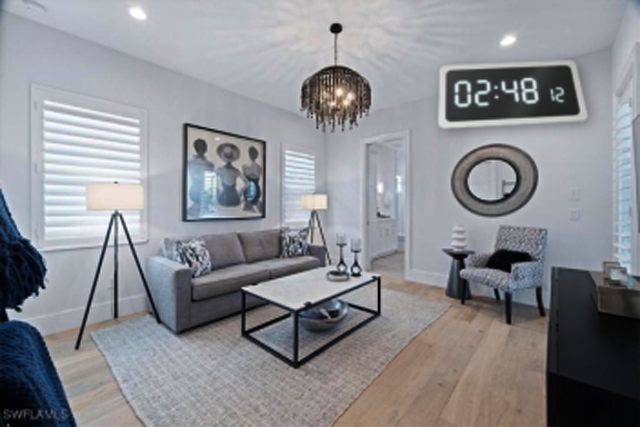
2:48:12
